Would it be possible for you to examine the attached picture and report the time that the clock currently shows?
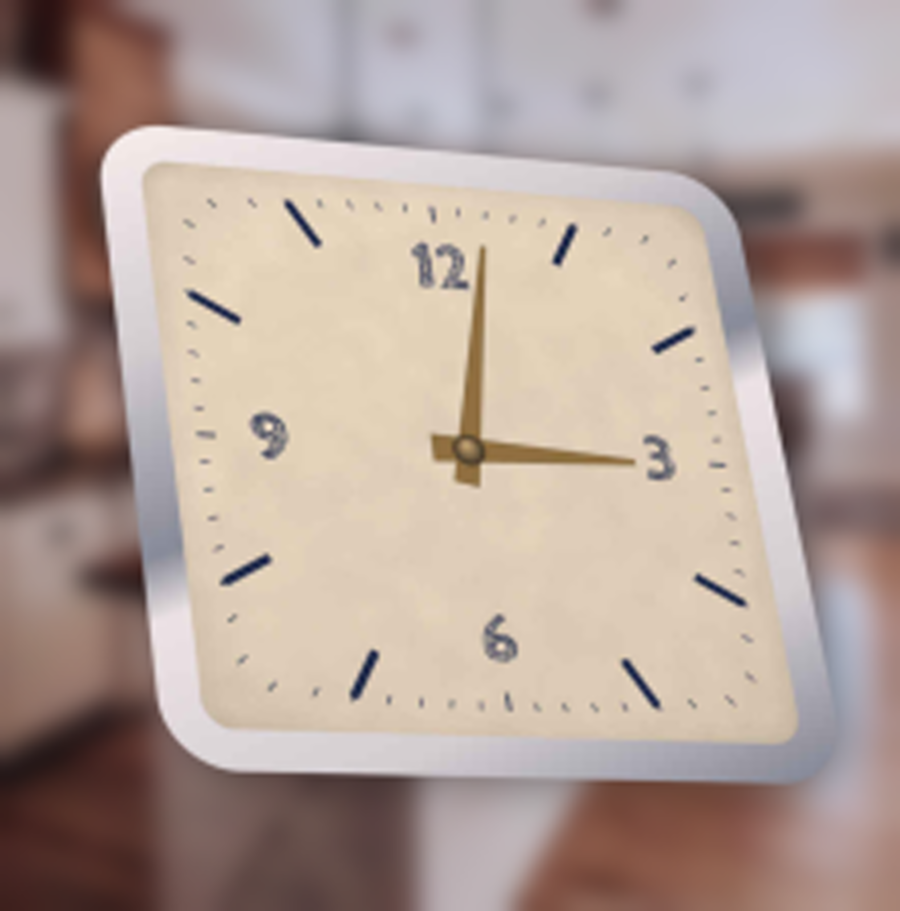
3:02
